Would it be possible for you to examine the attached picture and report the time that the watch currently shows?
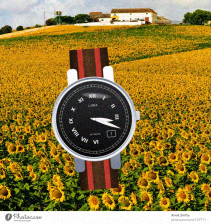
3:19
